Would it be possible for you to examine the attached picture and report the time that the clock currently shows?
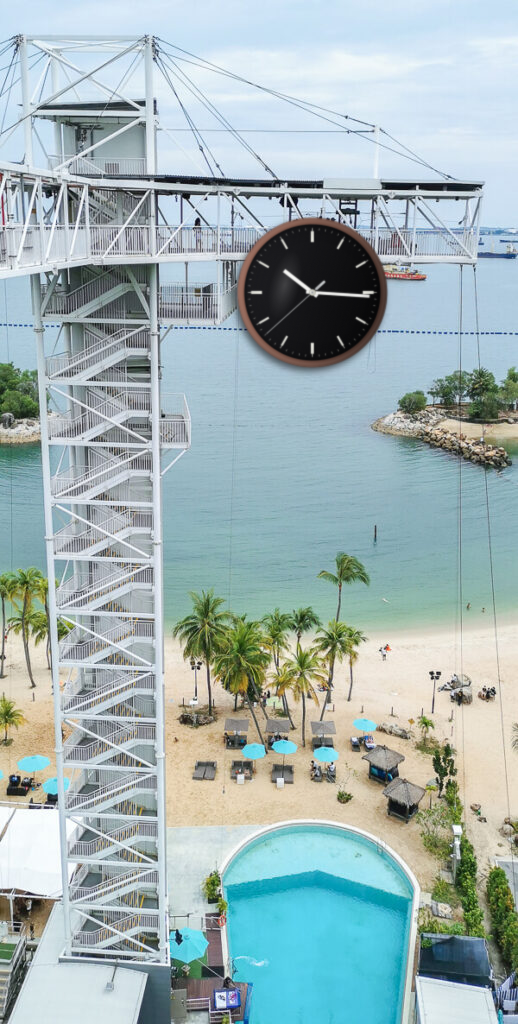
10:15:38
